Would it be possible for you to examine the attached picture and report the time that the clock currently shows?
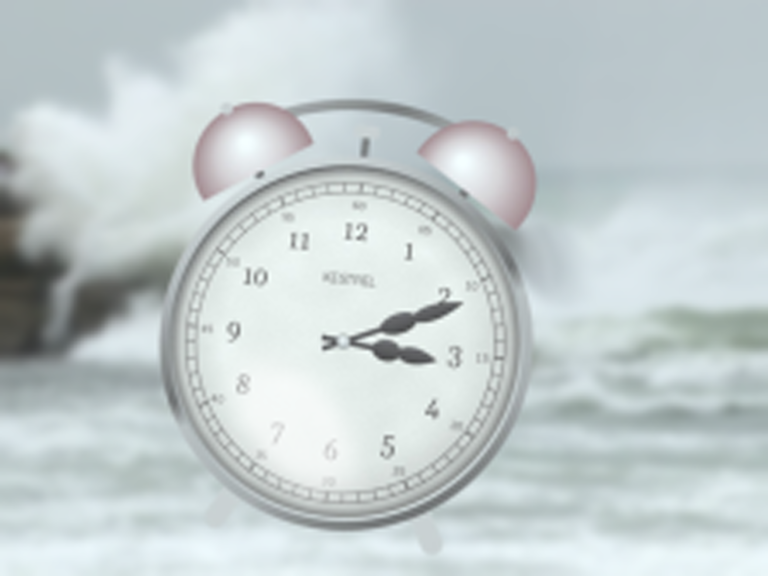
3:11
